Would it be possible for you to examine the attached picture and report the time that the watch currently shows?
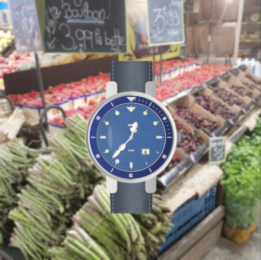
12:37
